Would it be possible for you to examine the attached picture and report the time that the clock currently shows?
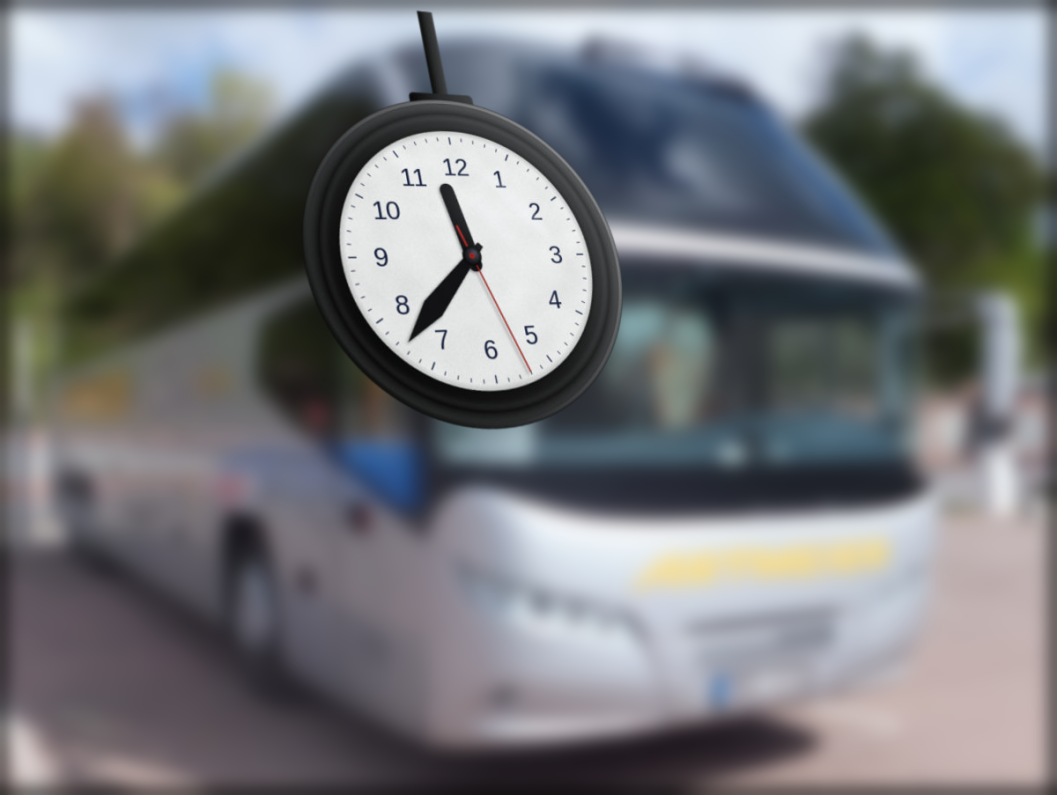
11:37:27
